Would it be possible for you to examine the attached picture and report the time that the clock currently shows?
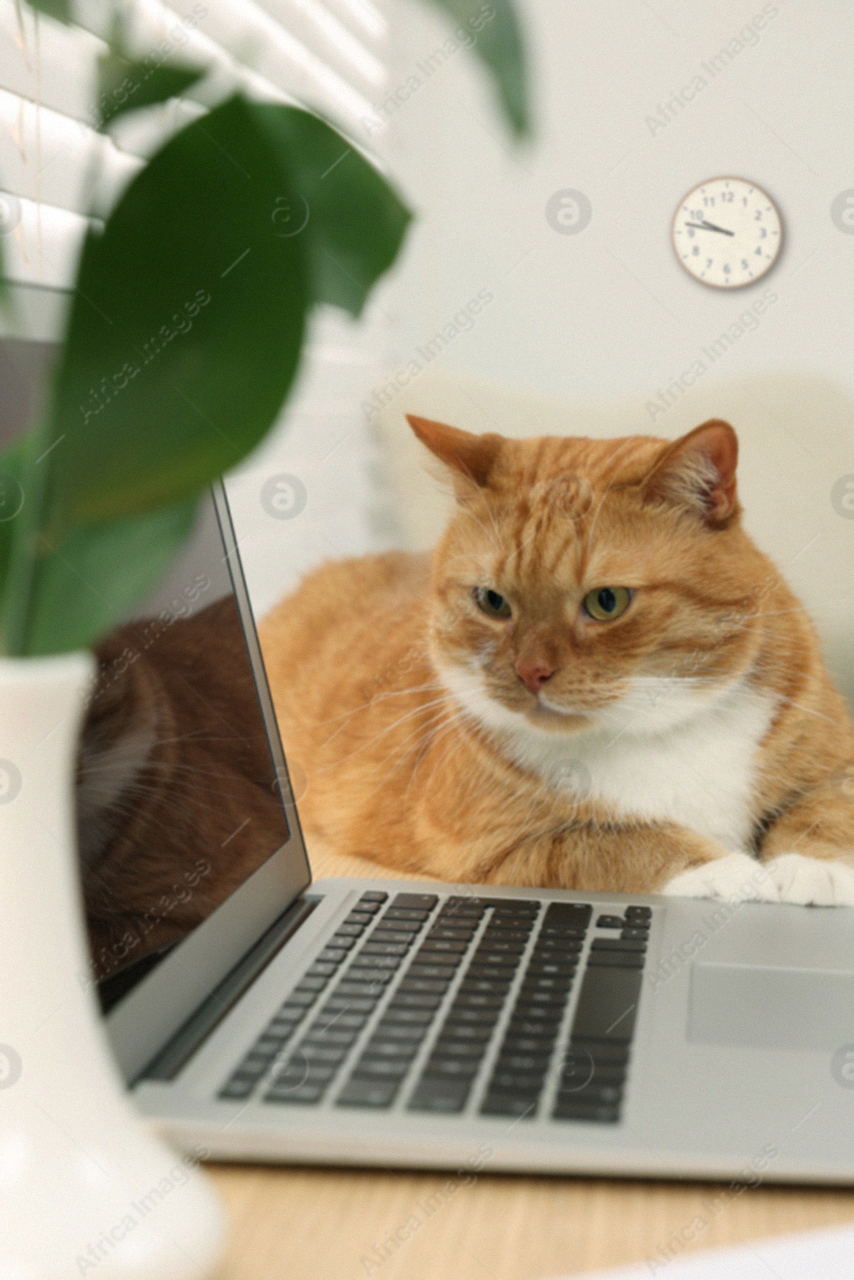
9:47
